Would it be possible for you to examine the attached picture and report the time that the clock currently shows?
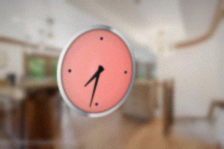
7:32
